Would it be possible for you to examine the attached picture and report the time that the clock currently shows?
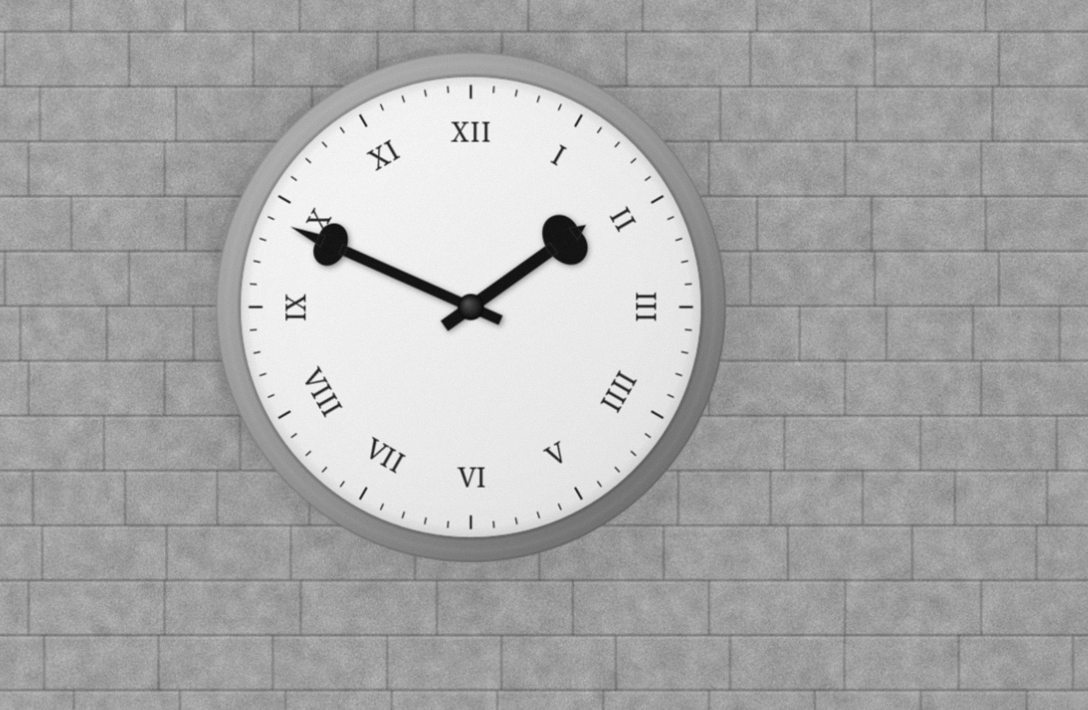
1:49
